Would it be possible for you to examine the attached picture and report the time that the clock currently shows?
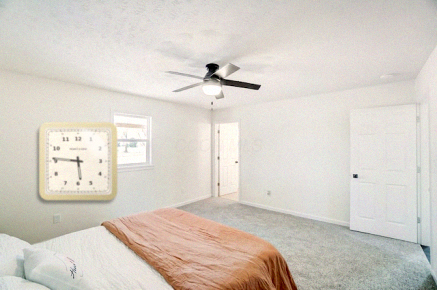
5:46
